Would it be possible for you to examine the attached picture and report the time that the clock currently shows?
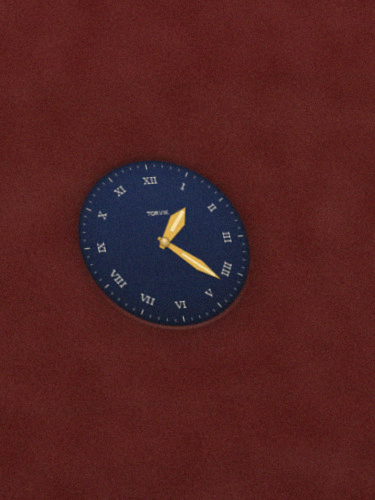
1:22
